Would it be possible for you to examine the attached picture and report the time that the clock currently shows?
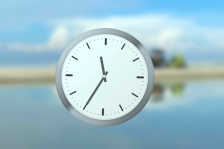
11:35
